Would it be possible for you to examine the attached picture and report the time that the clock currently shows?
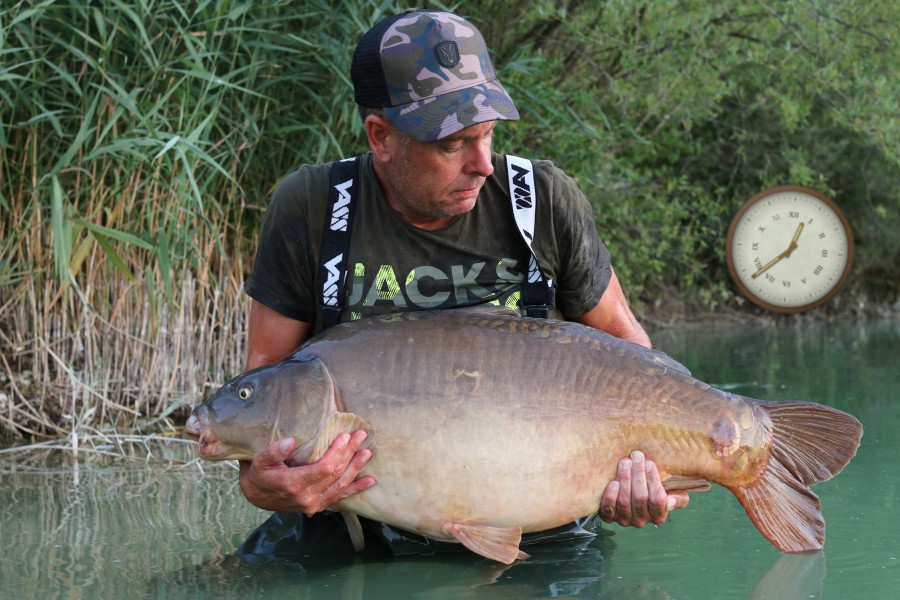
12:38
